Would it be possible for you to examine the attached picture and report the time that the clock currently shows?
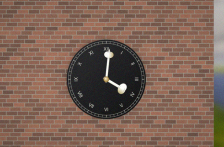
4:01
